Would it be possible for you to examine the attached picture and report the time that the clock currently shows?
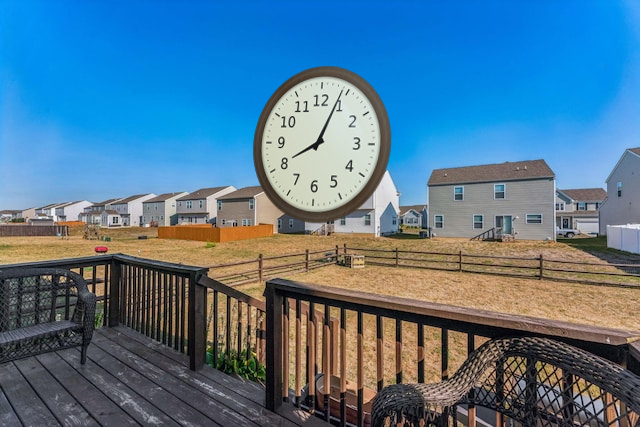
8:04
